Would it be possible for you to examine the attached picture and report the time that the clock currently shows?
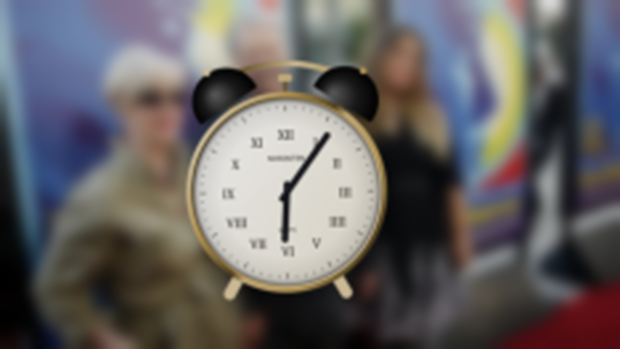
6:06
